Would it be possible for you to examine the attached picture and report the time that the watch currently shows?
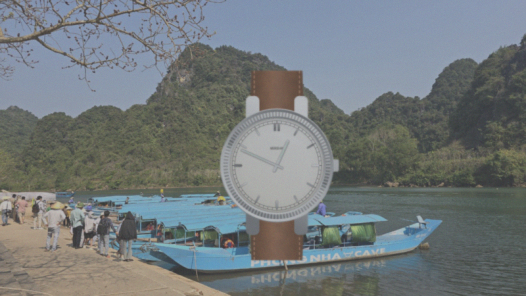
12:49
